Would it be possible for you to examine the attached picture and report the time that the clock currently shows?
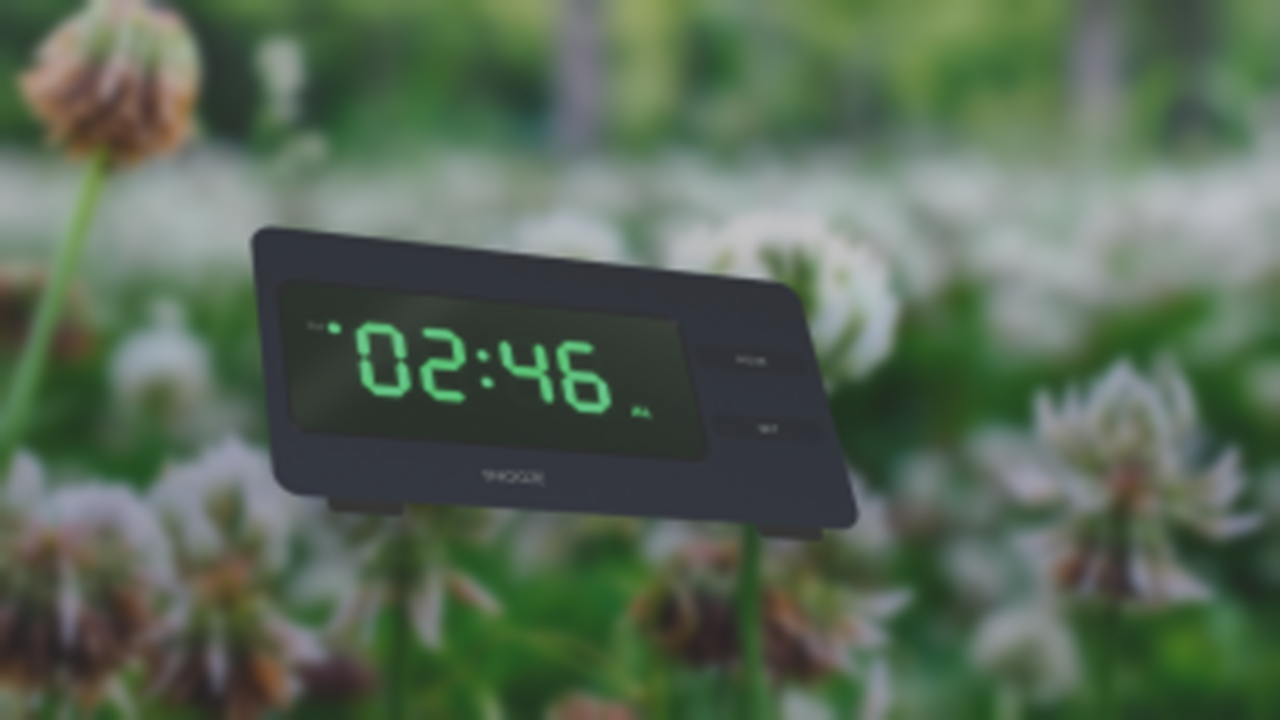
2:46
